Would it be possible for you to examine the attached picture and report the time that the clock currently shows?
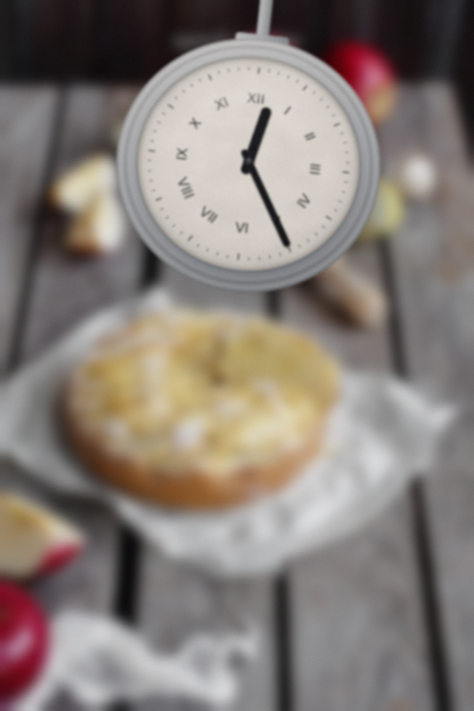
12:25
